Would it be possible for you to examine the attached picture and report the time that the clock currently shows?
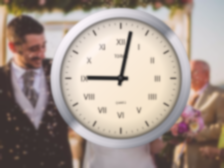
9:02
